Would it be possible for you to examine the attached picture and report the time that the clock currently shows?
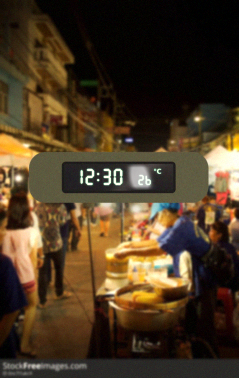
12:30
